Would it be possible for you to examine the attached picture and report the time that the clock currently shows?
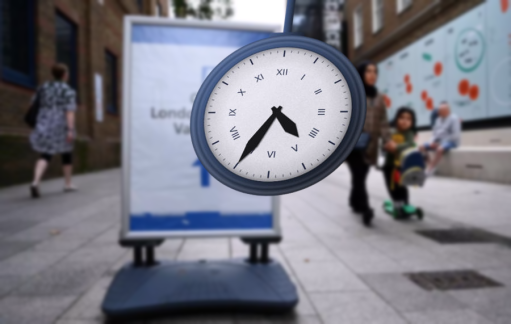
4:35
